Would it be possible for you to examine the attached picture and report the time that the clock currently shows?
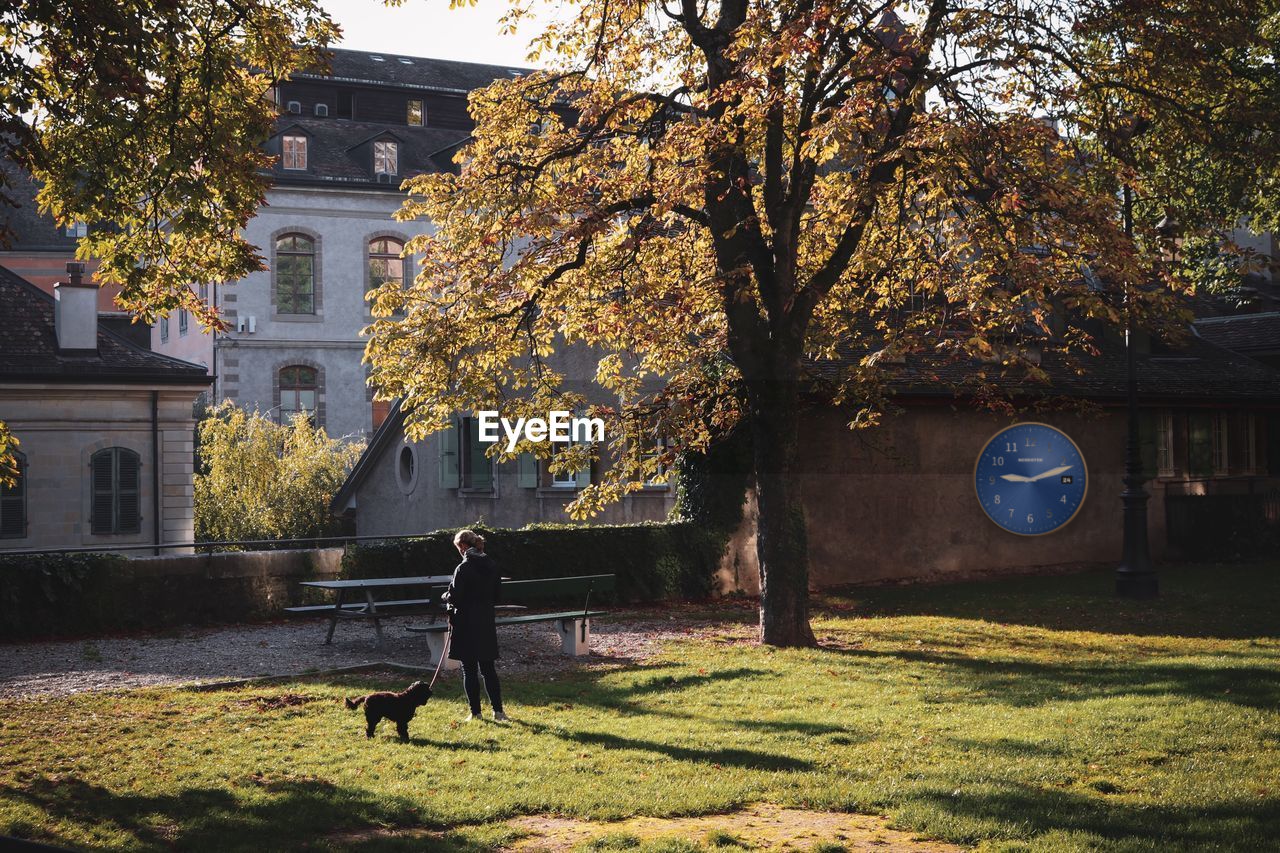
9:12
